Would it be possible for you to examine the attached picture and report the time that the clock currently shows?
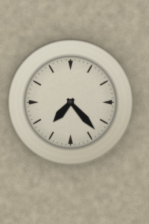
7:23
